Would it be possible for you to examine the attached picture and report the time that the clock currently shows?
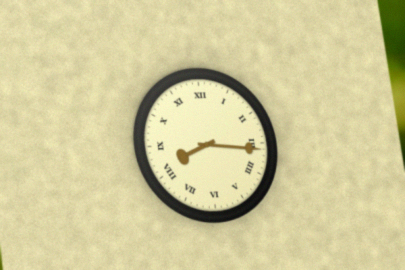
8:16
